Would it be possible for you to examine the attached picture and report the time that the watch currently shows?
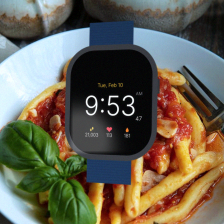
9:53
